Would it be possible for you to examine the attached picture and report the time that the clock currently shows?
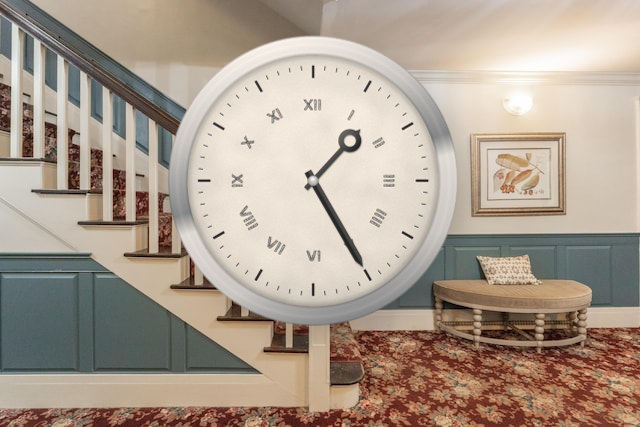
1:25
